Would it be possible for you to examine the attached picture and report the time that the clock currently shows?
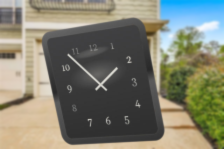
1:53
